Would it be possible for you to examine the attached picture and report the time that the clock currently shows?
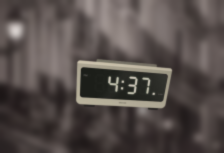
4:37
